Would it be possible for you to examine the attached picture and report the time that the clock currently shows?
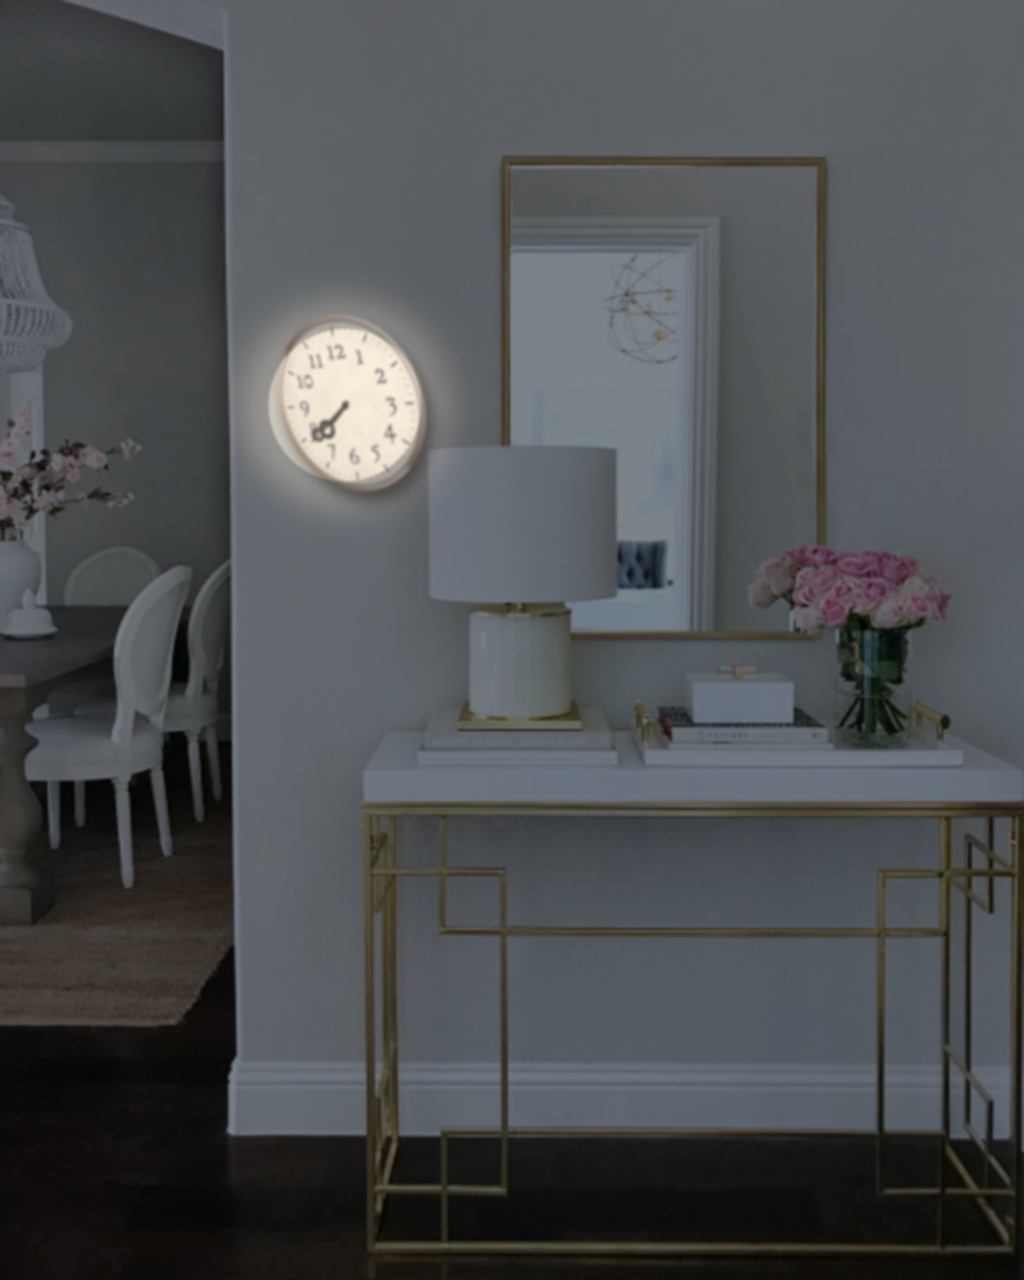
7:39
